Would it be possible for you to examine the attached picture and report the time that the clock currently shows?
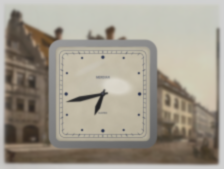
6:43
